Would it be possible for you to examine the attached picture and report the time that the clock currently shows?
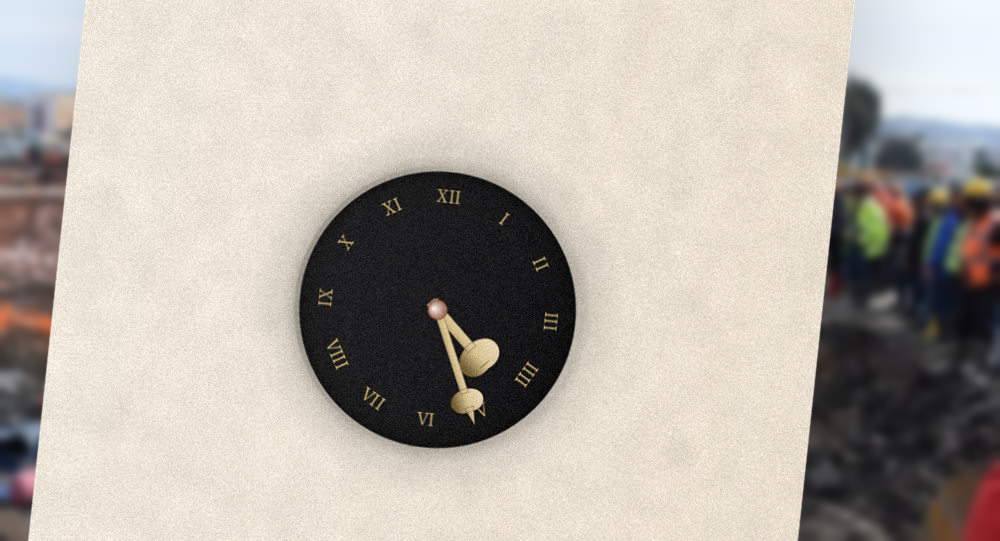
4:26
